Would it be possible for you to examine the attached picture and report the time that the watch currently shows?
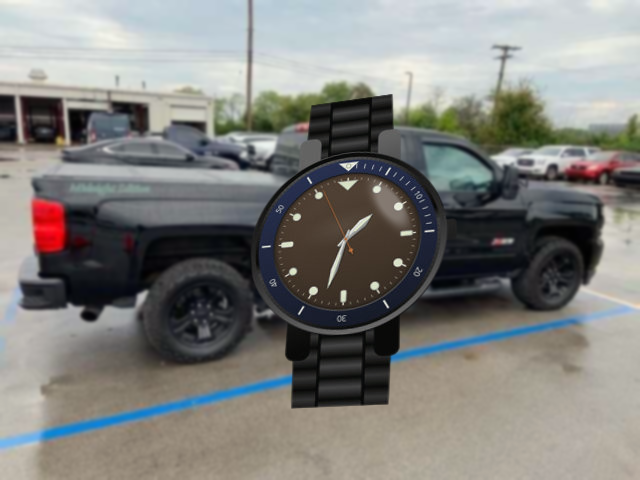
1:32:56
